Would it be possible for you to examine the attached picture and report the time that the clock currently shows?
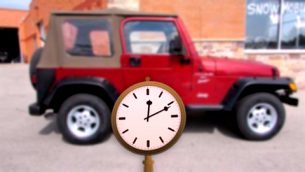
12:11
